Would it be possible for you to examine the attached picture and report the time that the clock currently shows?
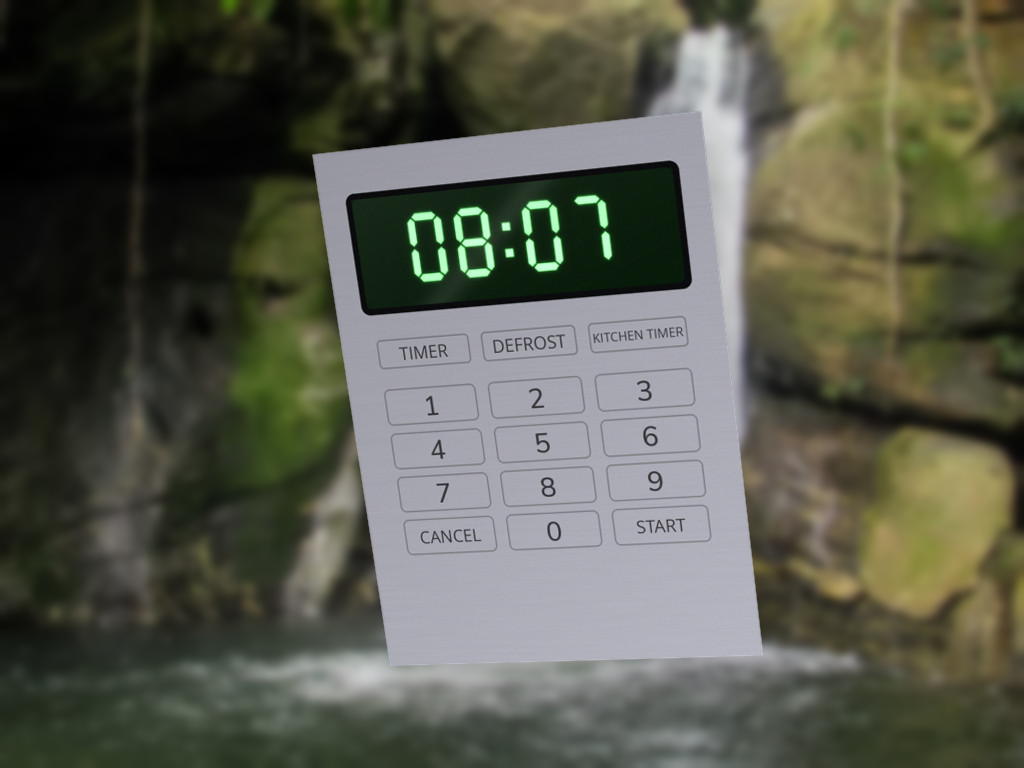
8:07
